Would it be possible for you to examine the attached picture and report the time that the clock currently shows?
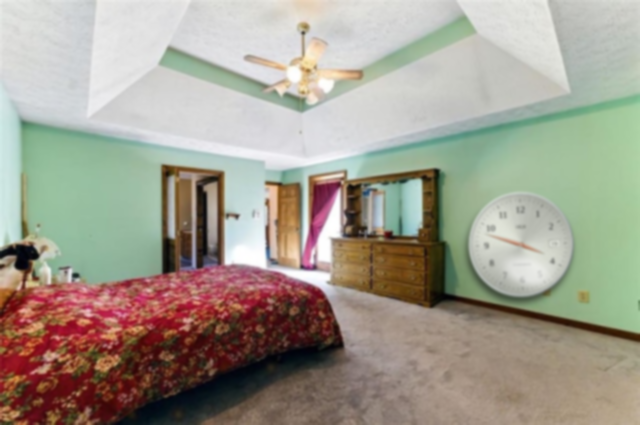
3:48
